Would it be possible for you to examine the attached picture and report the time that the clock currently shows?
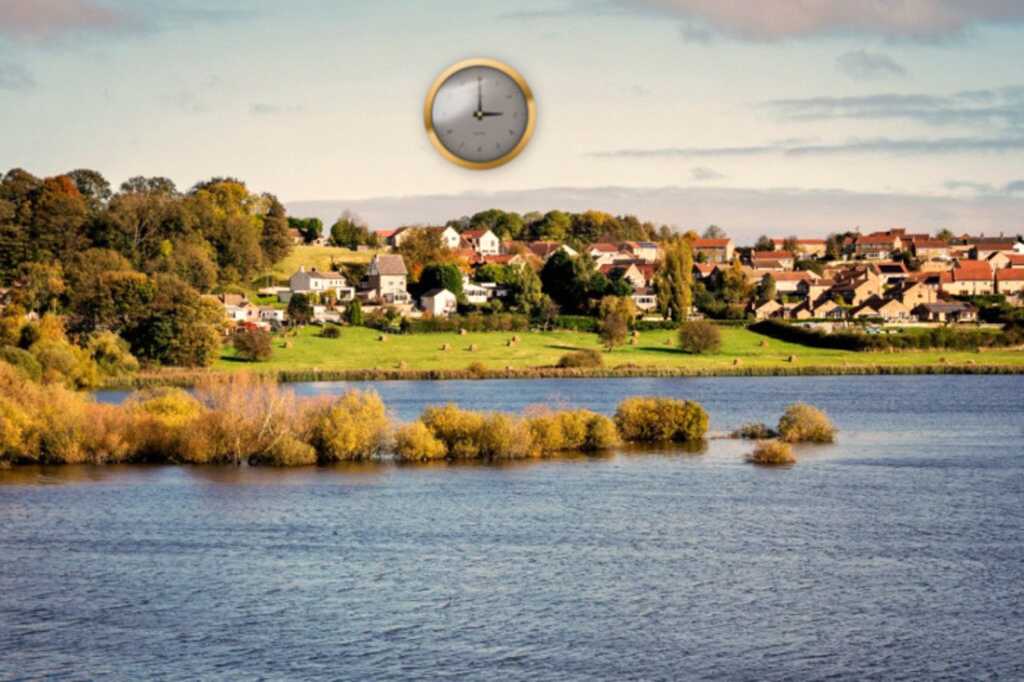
3:00
